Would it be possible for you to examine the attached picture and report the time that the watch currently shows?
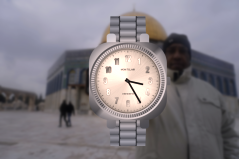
3:25
